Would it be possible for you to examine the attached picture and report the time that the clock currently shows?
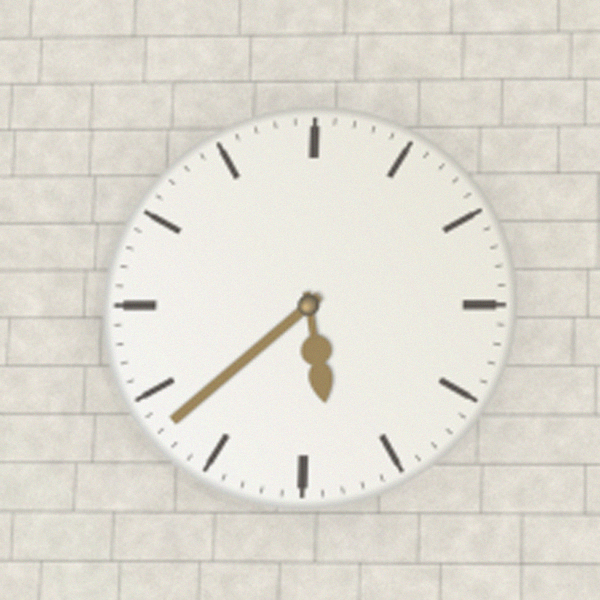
5:38
